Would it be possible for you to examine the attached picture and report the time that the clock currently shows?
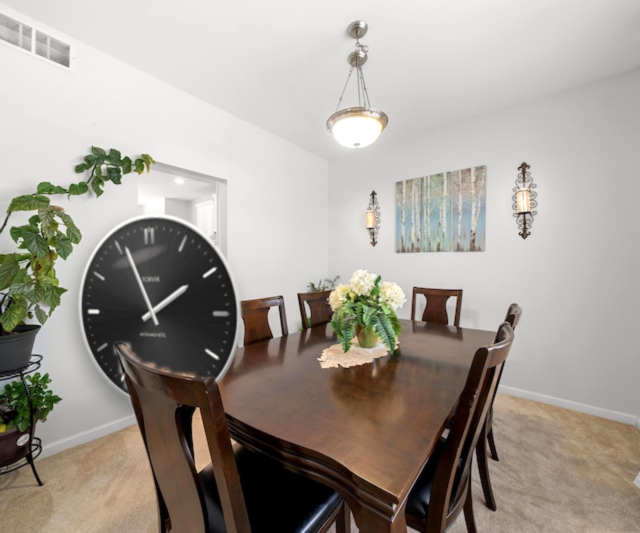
1:56
